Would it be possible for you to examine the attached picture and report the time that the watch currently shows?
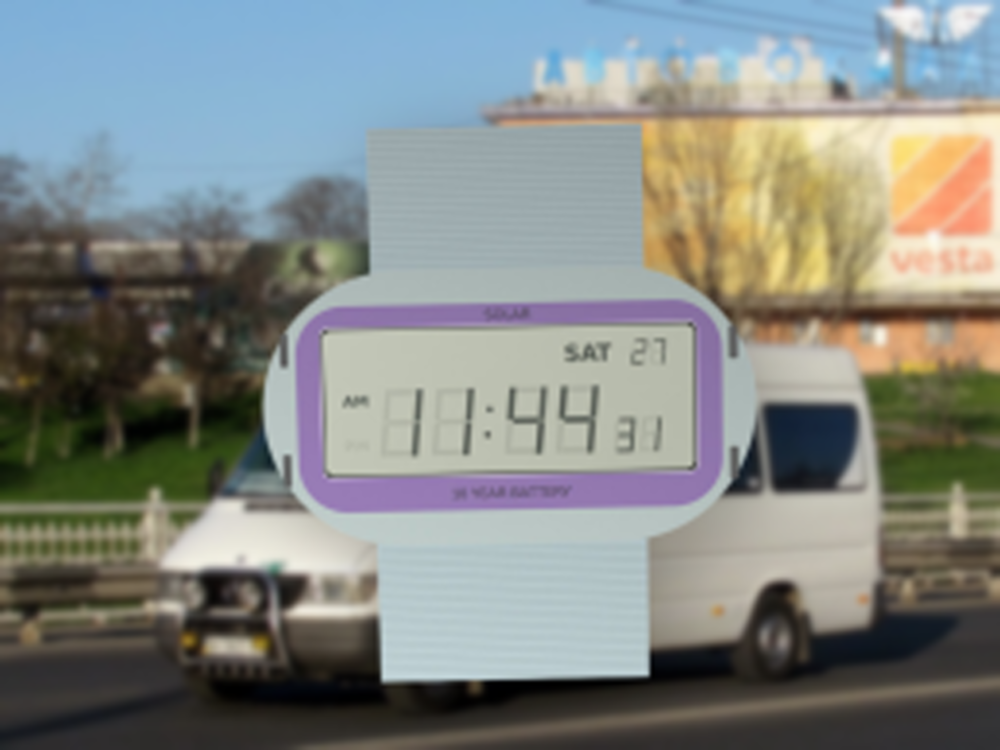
11:44:31
